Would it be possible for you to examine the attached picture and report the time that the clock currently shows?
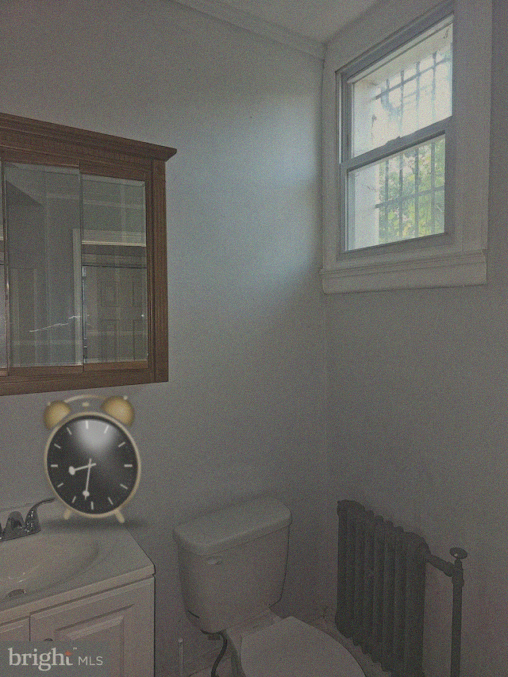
8:32
